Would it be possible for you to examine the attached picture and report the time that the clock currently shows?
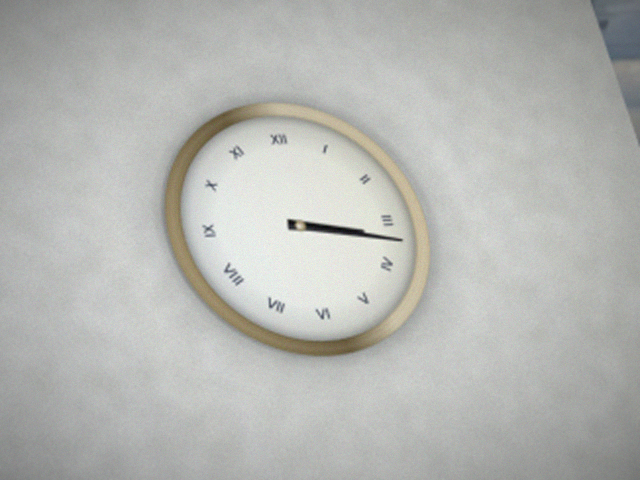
3:17
